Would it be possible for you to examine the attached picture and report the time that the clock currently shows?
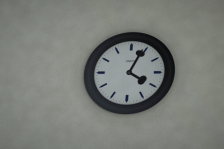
4:04
